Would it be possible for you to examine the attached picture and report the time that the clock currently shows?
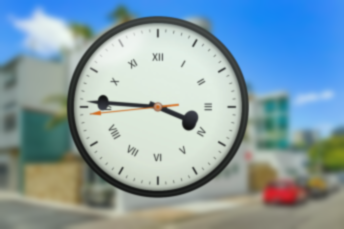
3:45:44
